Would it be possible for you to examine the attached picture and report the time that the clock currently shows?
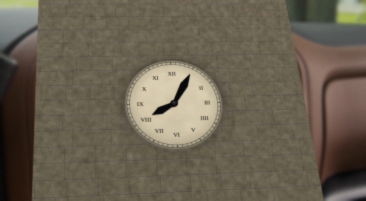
8:05
